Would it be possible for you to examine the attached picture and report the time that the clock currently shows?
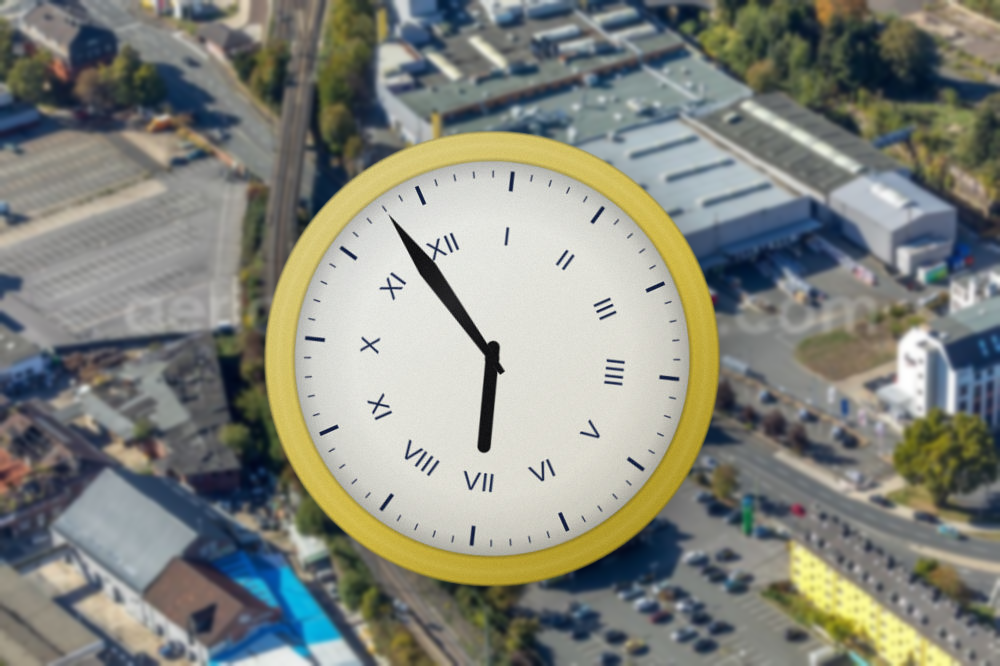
6:58
